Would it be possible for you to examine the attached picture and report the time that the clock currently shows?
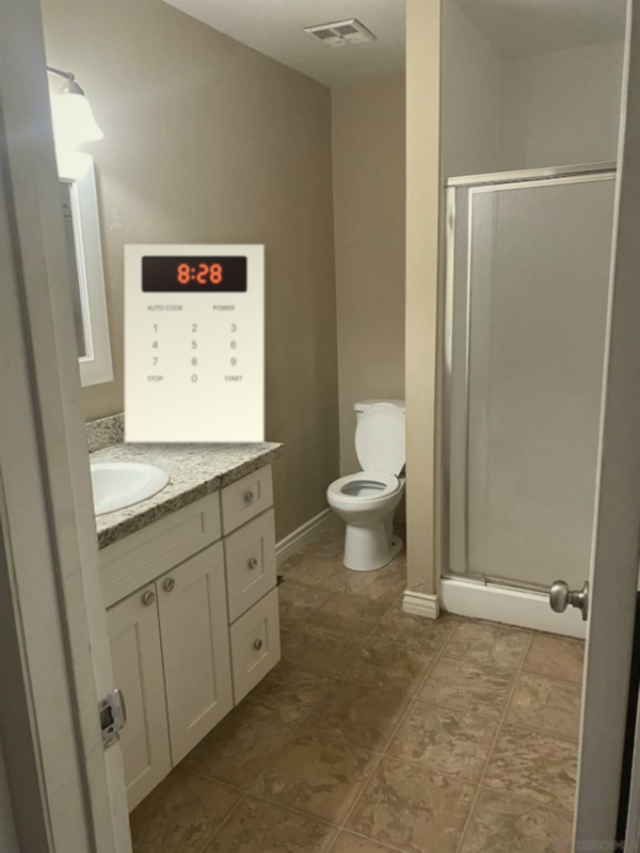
8:28
